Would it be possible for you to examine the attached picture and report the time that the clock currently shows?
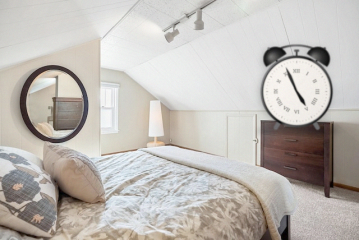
4:56
